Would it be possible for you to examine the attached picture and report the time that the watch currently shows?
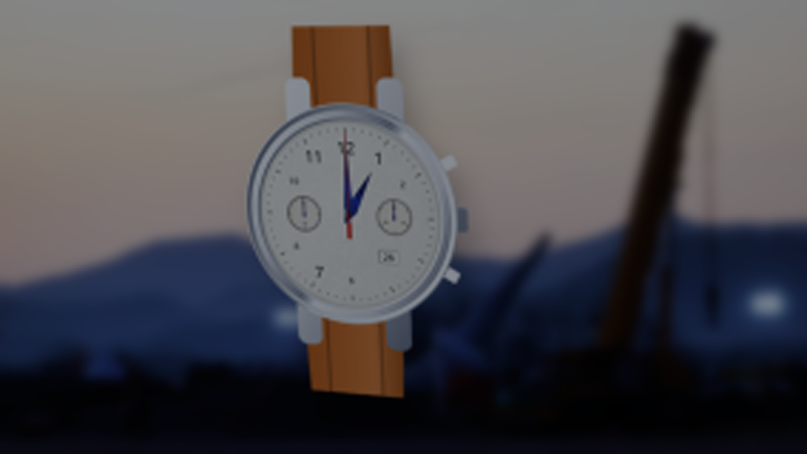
1:00
